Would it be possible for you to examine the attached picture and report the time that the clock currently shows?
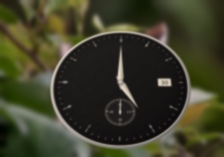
5:00
